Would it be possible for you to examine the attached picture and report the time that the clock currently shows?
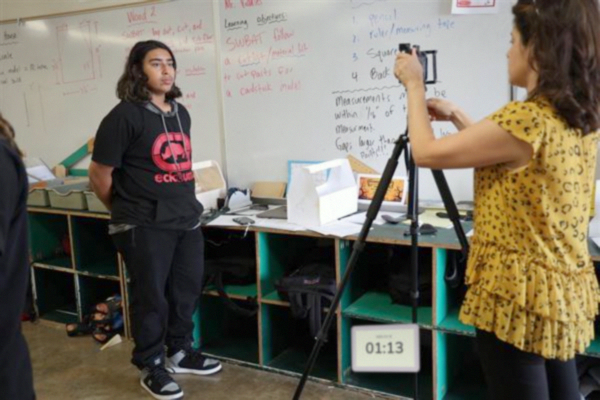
1:13
